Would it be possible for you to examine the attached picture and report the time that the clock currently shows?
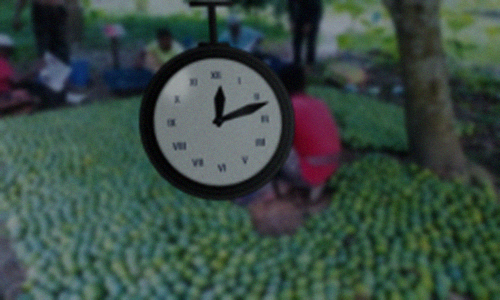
12:12
